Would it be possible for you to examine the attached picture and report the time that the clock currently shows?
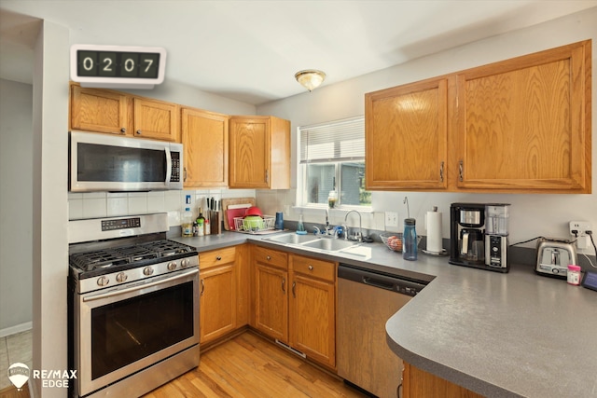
2:07
